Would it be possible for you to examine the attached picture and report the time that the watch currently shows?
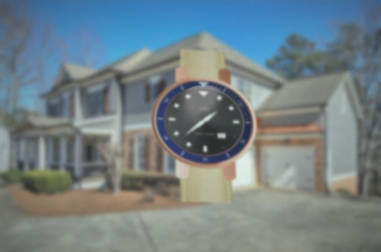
1:38
